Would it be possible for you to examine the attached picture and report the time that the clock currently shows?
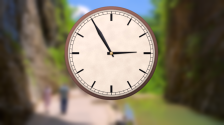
2:55
